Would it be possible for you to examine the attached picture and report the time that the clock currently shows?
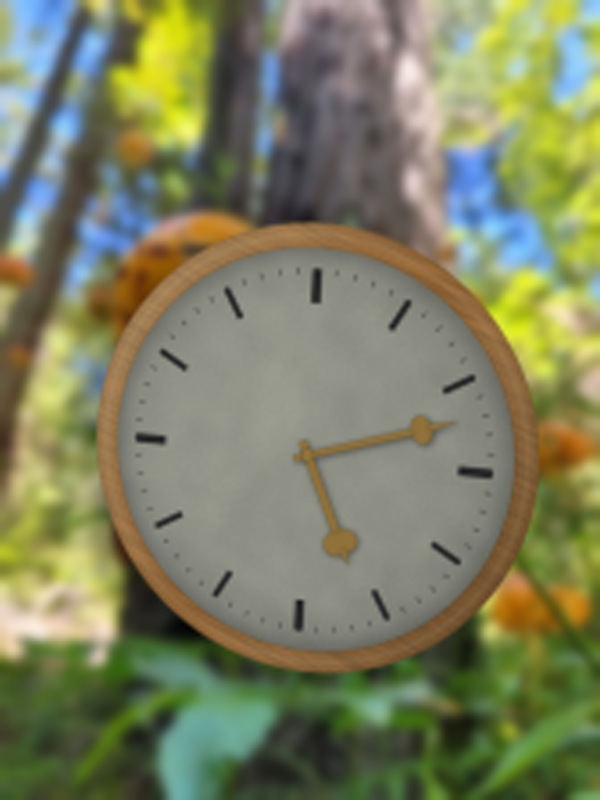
5:12
